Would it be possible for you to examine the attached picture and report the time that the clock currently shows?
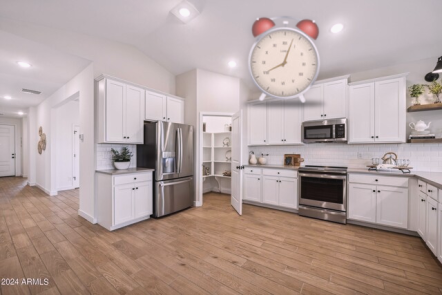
8:03
